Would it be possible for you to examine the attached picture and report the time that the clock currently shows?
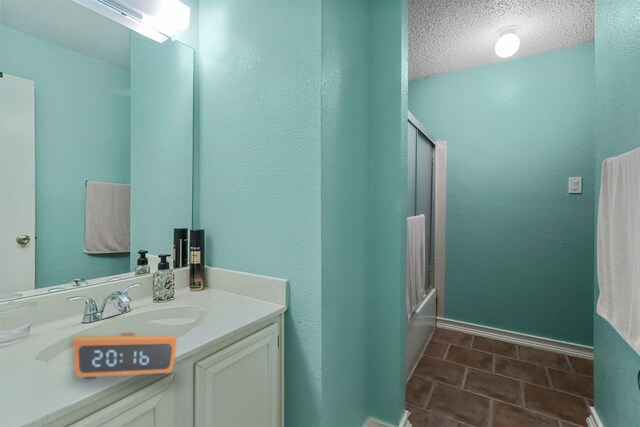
20:16
